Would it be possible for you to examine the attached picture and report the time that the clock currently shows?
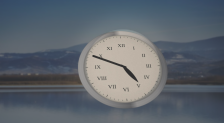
4:49
